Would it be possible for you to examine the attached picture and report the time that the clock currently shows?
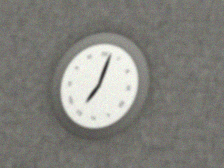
7:02
